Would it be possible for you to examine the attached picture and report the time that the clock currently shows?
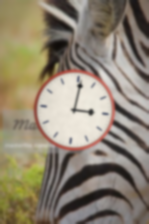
3:01
